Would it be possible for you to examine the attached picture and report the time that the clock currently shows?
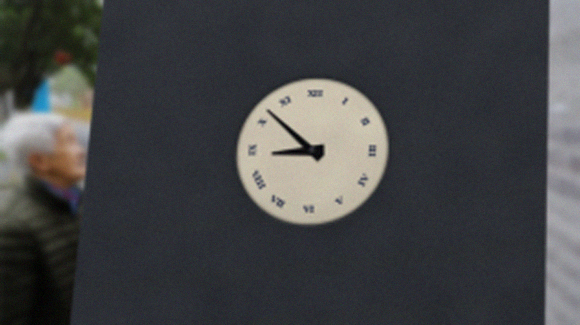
8:52
